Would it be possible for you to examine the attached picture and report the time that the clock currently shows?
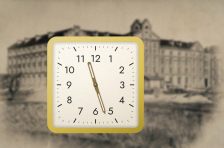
11:27
